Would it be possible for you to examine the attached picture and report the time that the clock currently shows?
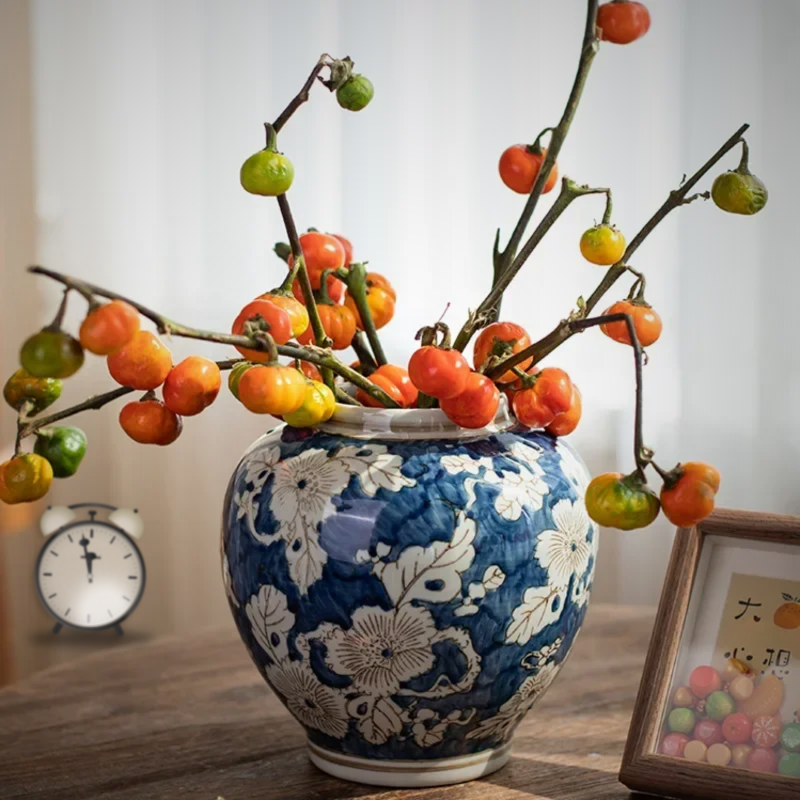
11:58
